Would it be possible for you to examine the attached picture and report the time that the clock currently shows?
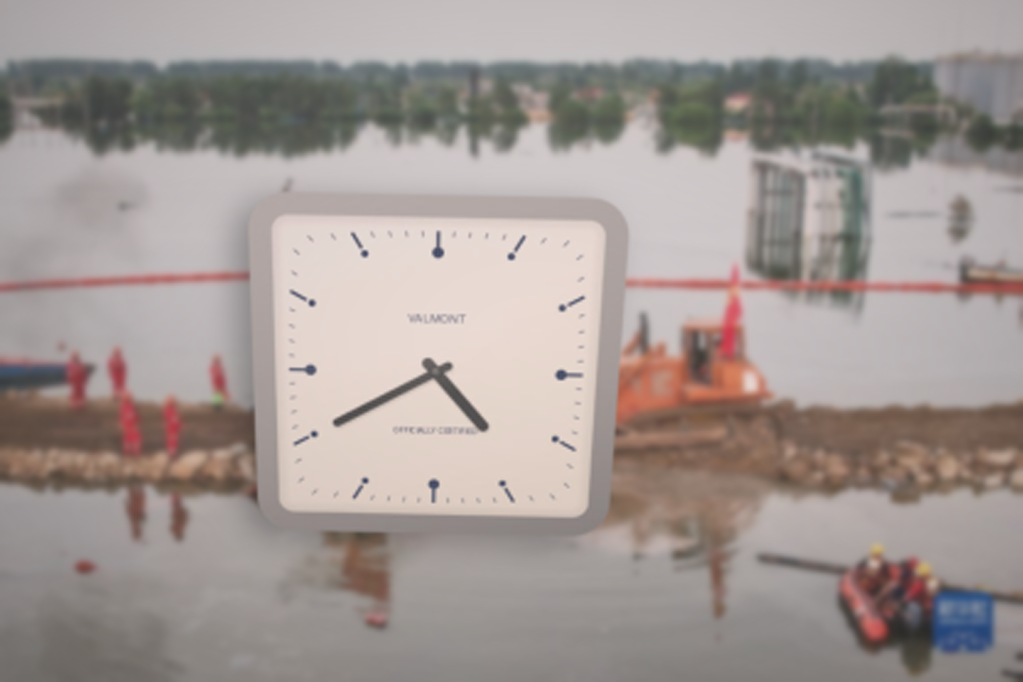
4:40
